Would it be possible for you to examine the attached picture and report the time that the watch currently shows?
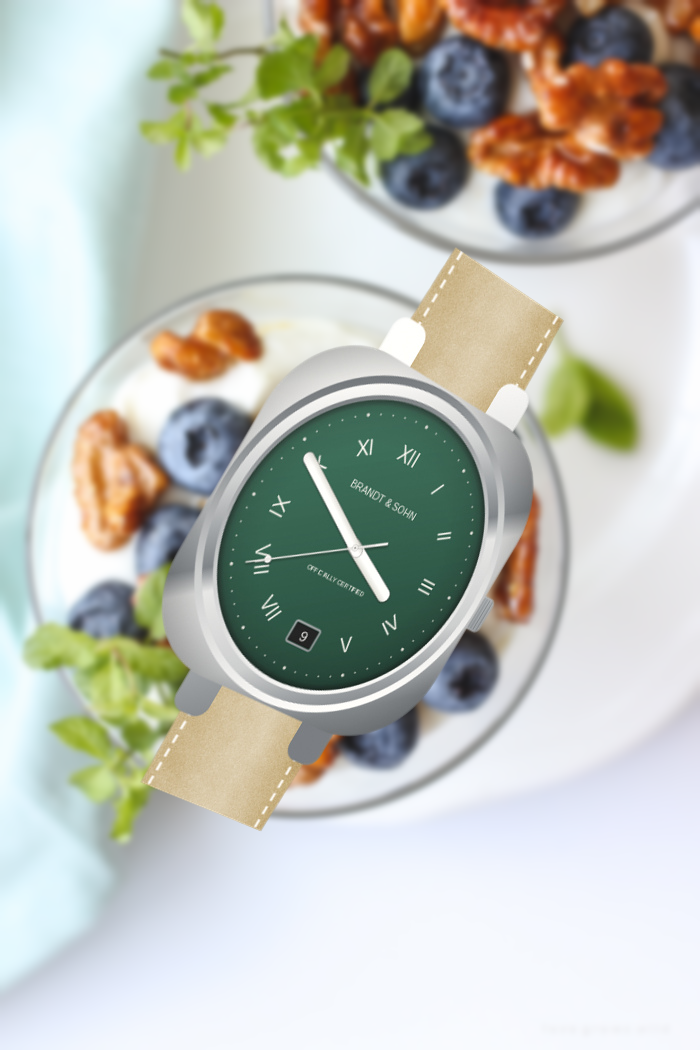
3:49:40
